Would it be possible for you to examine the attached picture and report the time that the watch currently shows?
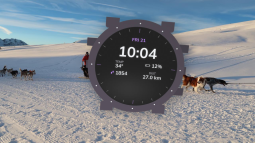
10:04
